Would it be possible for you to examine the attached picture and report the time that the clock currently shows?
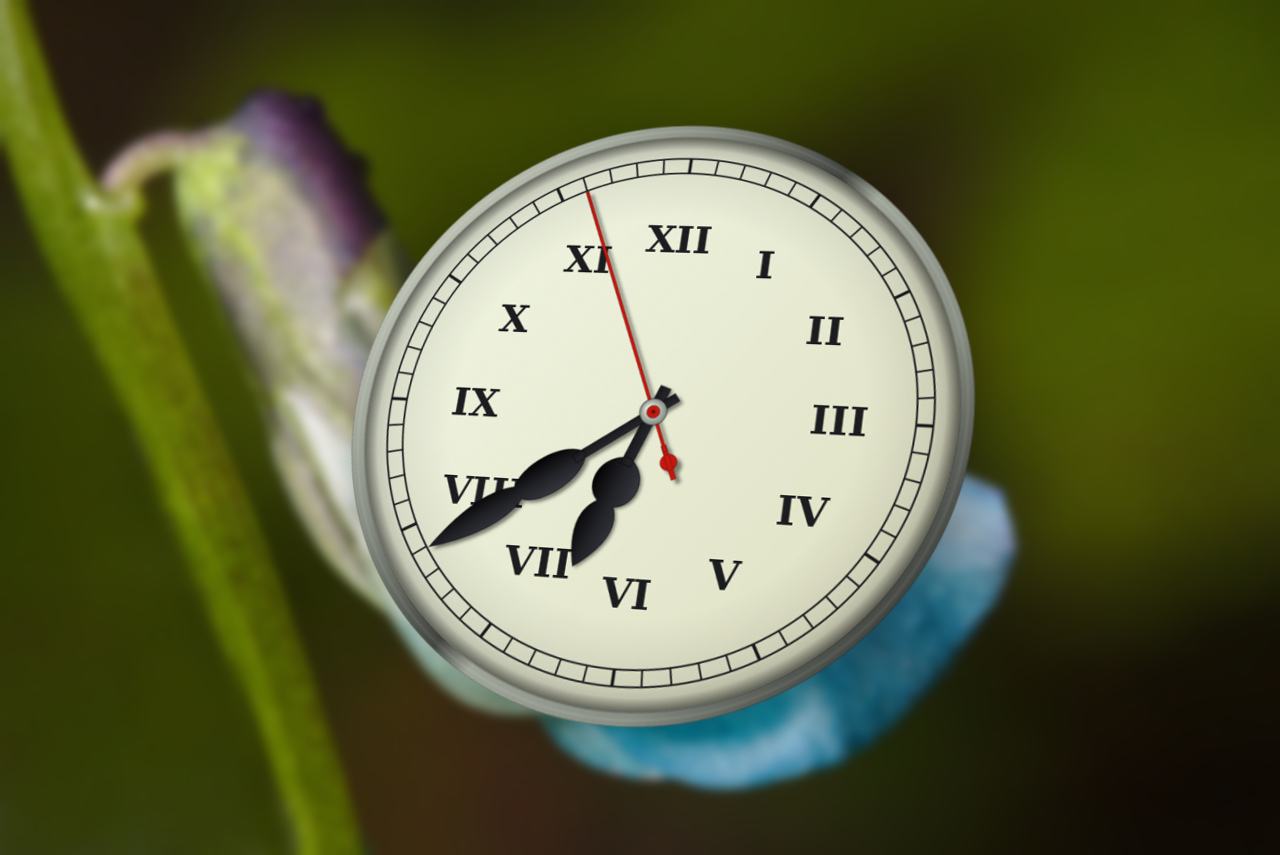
6:38:56
